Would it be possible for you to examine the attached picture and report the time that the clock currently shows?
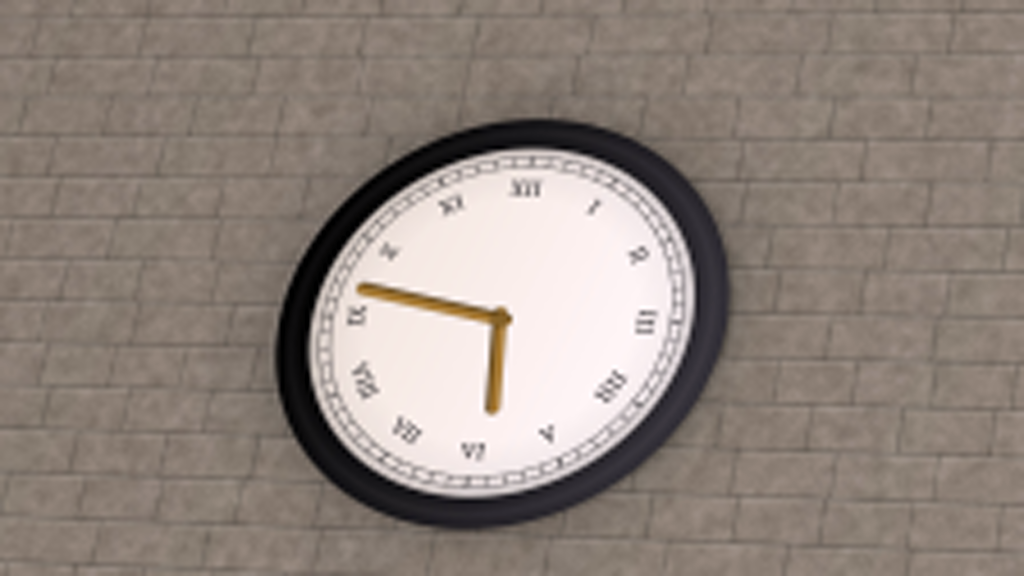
5:47
